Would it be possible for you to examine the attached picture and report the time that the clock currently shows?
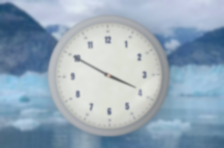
3:50
